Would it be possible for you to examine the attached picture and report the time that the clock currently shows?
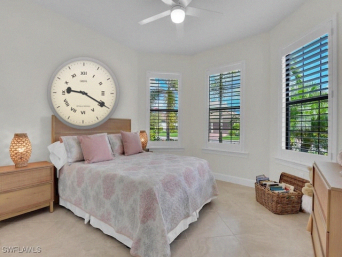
9:20
